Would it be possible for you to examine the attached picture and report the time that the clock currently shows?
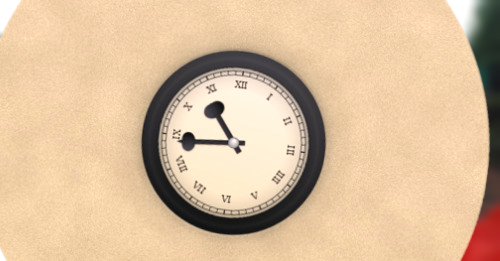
10:44
